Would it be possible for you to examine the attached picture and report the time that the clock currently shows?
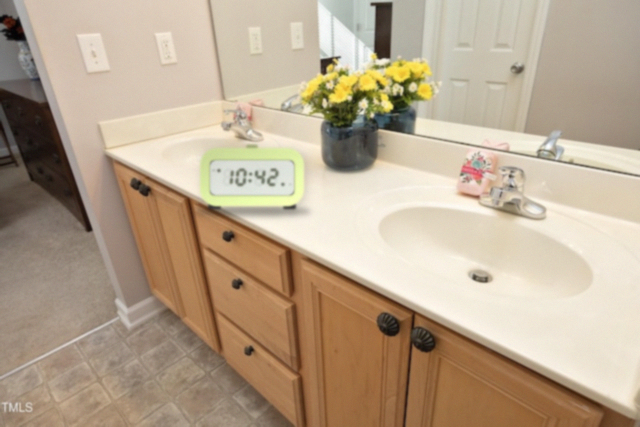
10:42
